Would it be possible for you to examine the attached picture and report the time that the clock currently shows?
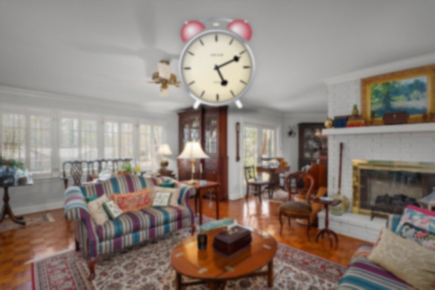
5:11
